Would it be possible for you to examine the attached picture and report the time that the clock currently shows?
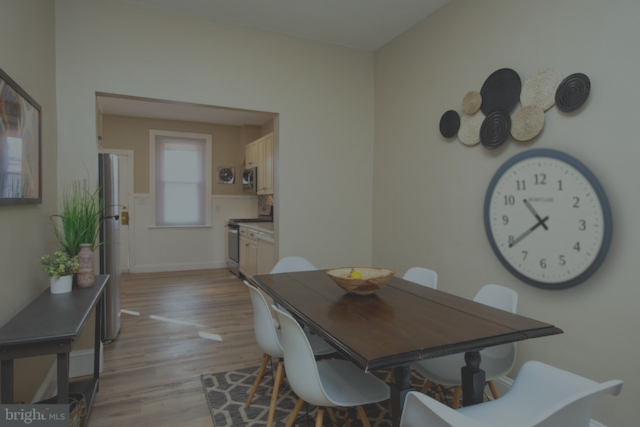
10:39
